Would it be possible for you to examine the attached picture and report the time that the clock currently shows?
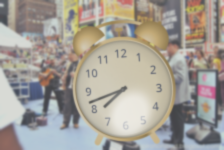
7:42
